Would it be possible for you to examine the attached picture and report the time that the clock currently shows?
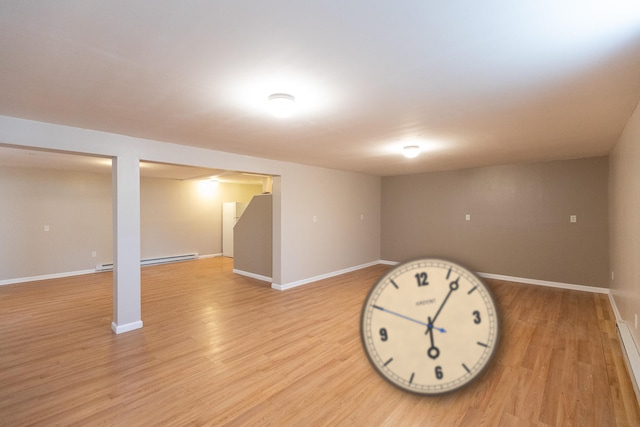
6:06:50
